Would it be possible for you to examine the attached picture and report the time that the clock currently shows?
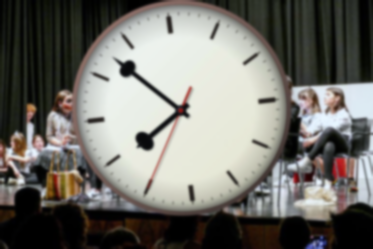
7:52:35
